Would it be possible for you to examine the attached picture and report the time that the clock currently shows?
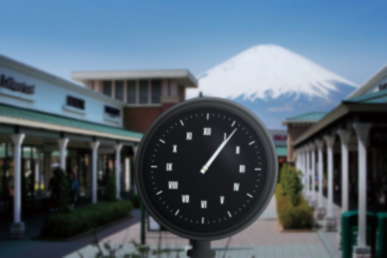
1:06
